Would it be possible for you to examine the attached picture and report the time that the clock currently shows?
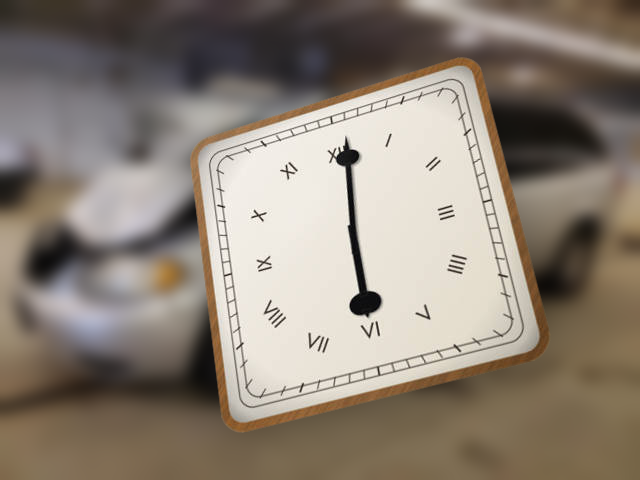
6:01
